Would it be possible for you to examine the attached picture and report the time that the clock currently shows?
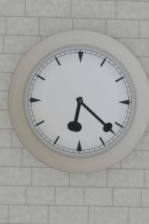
6:22
